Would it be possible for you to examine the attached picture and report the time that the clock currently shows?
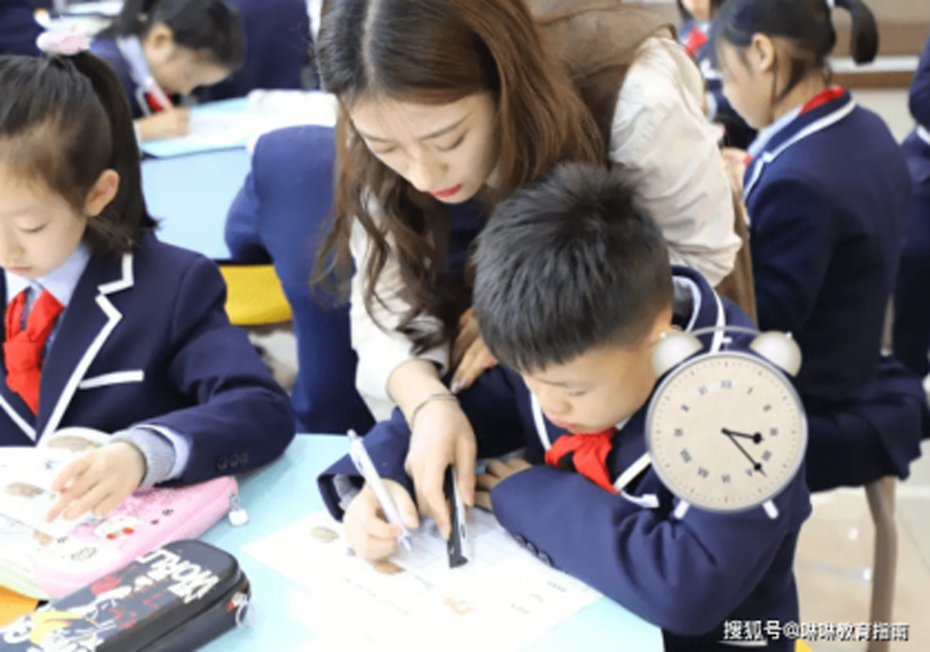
3:23
